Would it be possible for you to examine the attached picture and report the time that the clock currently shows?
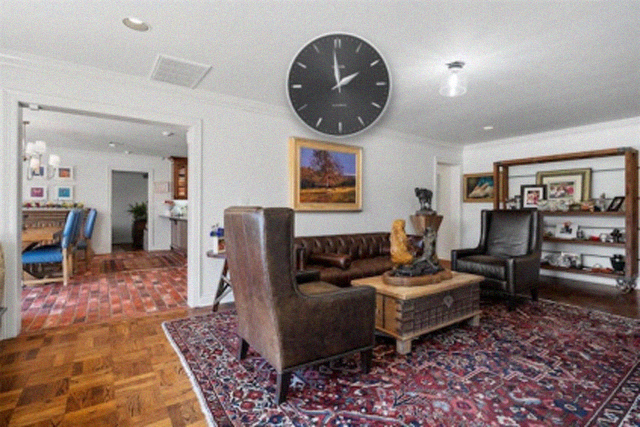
1:59
